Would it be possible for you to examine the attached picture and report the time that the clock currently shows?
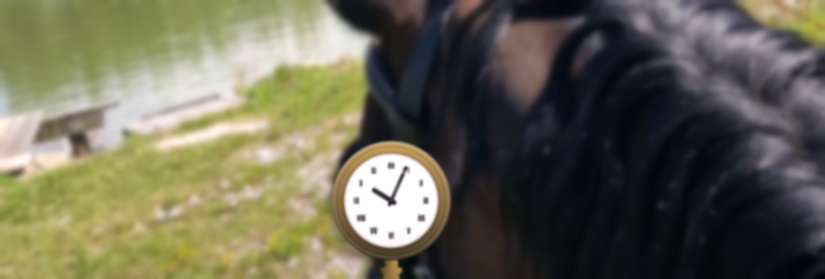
10:04
